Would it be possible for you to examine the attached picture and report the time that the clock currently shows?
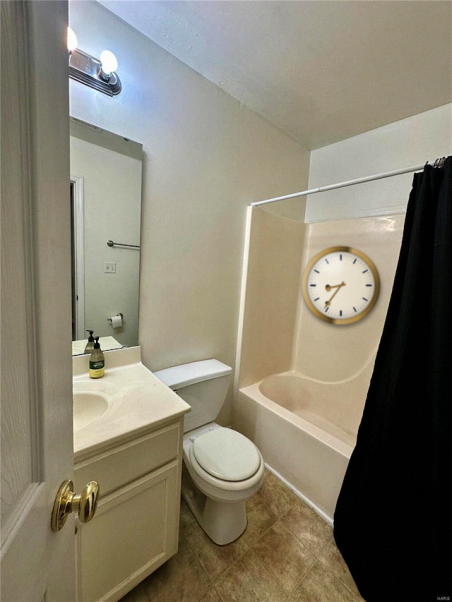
8:36
